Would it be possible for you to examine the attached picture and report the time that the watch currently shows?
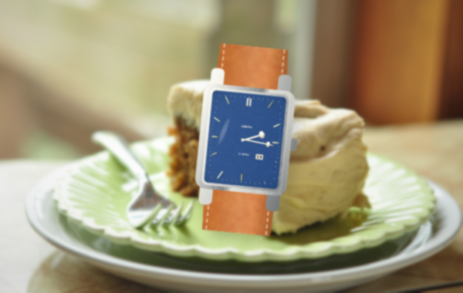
2:16
